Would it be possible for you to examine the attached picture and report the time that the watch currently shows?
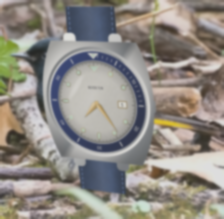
7:24
